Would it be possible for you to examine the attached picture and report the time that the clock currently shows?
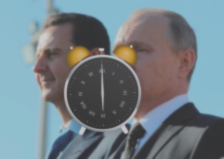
6:00
